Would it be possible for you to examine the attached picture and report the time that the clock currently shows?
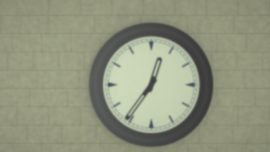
12:36
